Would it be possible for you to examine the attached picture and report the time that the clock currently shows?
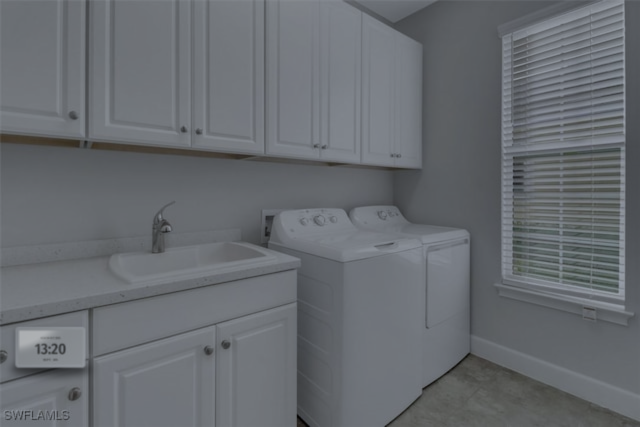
13:20
